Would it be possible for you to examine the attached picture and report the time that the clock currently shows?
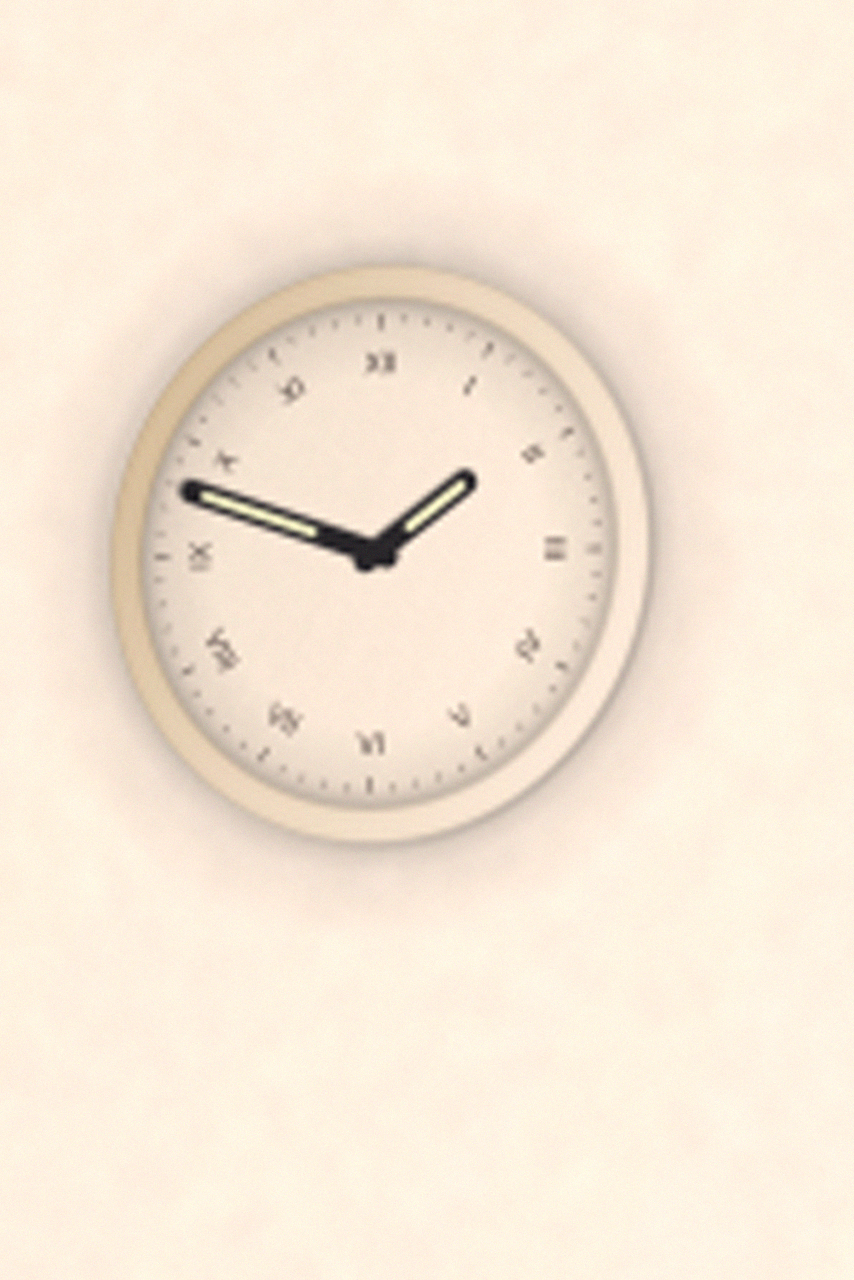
1:48
